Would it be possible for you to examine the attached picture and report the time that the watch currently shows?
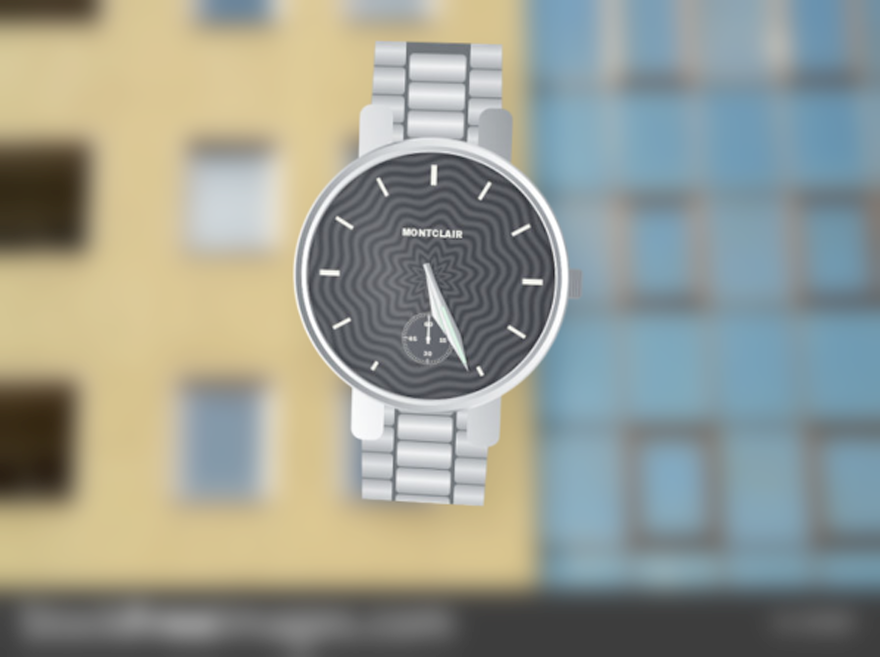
5:26
